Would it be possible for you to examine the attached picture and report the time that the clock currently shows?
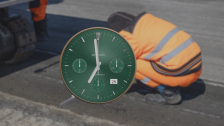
6:59
